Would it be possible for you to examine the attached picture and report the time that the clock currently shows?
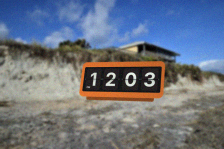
12:03
